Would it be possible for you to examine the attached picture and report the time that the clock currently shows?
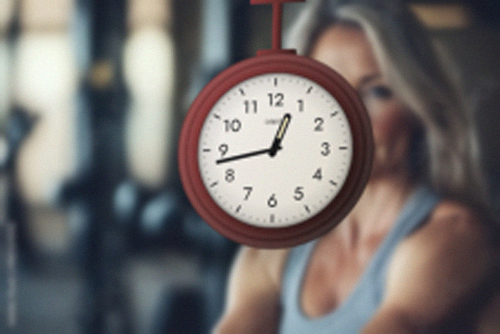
12:43
